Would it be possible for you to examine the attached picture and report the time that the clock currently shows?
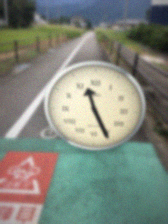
11:26
